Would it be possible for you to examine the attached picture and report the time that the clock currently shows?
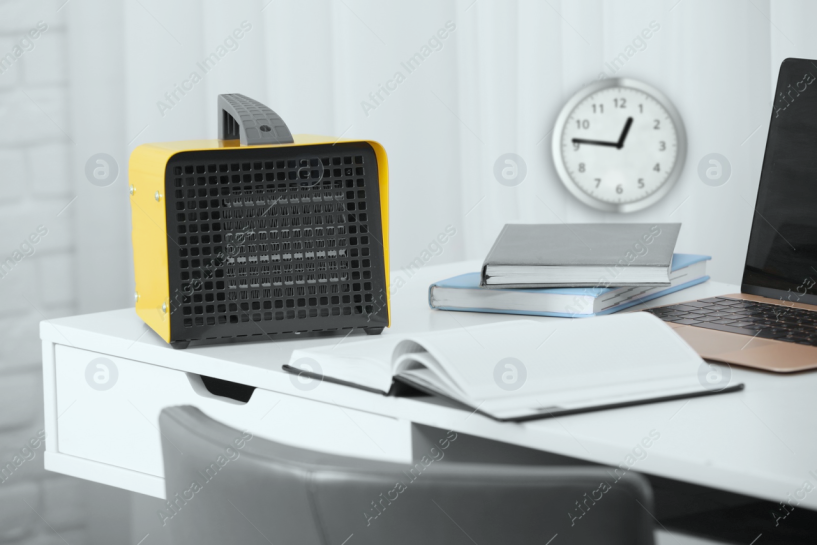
12:46
